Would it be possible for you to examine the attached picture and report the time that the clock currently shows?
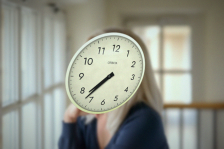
7:37
